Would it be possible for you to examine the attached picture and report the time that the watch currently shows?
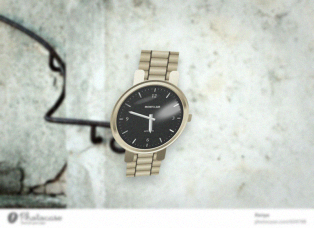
5:48
